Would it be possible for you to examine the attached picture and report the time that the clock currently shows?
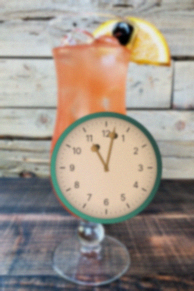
11:02
